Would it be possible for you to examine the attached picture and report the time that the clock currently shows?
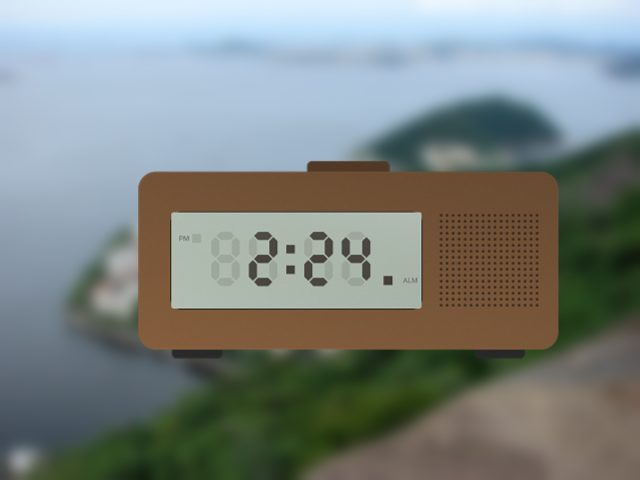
2:24
